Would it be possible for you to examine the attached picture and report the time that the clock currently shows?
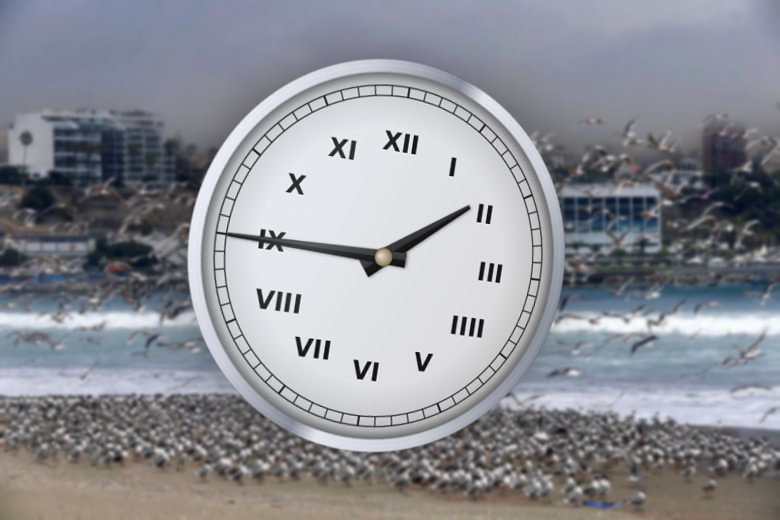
1:45
